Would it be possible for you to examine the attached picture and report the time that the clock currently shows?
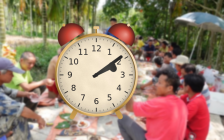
2:09
